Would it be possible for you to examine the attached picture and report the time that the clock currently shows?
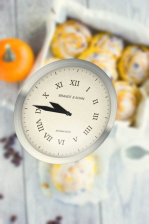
9:46
